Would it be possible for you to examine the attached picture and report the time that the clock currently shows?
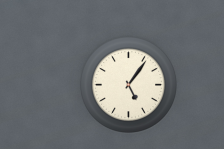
5:06
